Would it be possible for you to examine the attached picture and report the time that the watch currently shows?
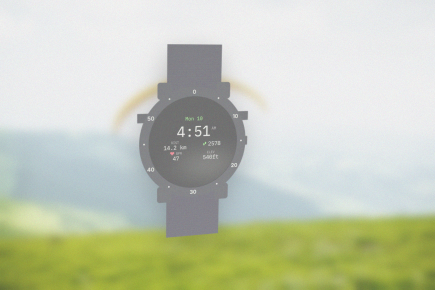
4:51
